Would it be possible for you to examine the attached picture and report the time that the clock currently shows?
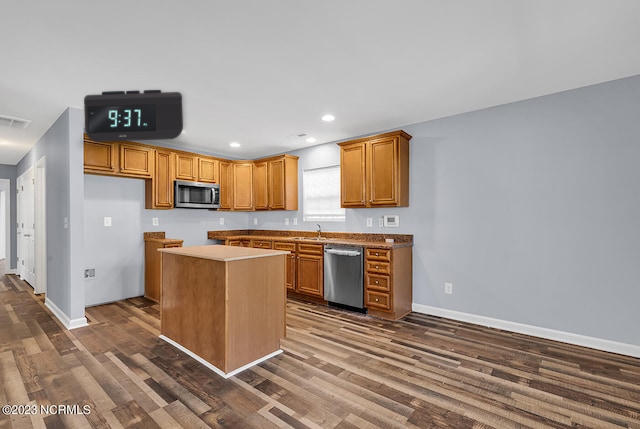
9:37
